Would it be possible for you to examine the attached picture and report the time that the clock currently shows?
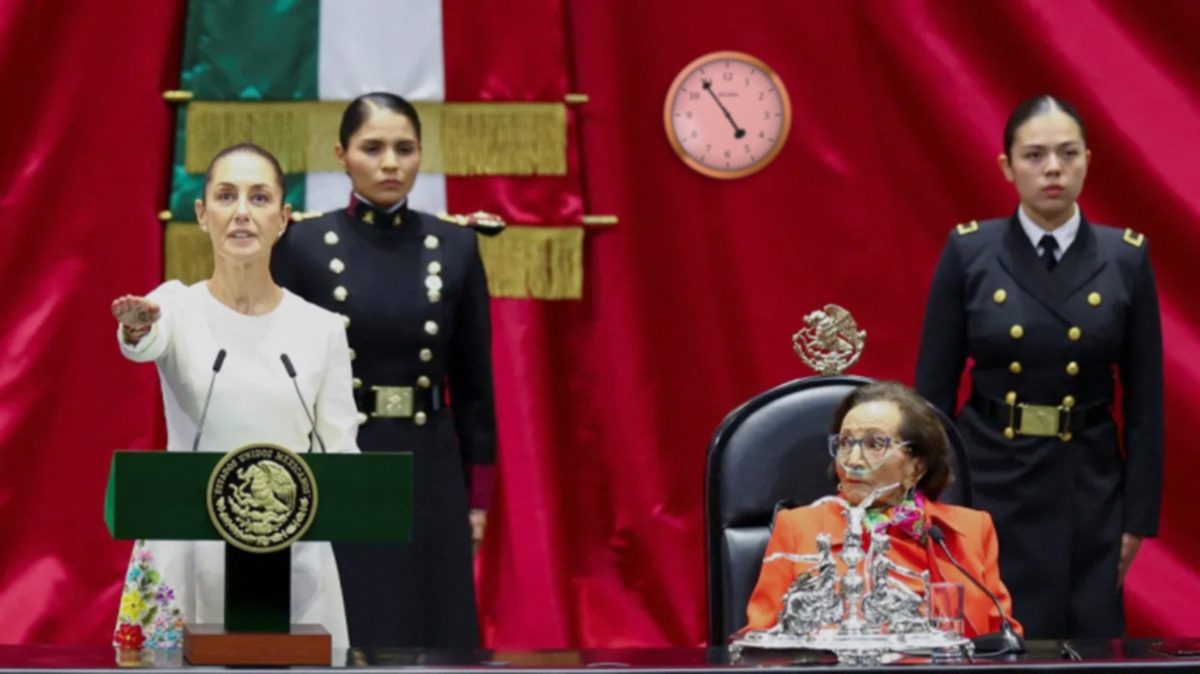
4:54
